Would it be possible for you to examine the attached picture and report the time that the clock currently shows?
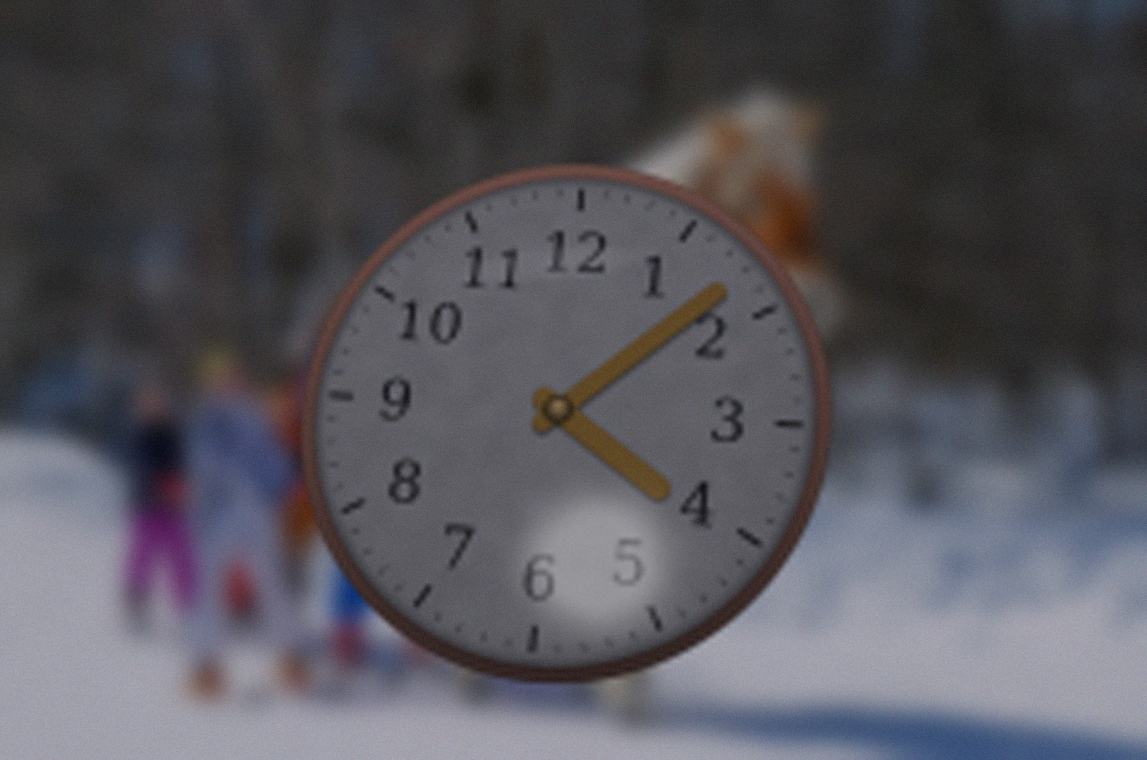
4:08
